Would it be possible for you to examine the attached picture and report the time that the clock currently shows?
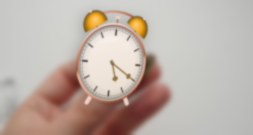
5:20
